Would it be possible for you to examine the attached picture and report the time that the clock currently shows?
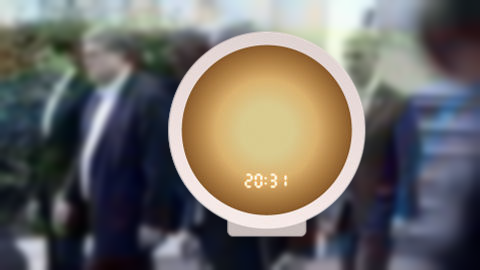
20:31
